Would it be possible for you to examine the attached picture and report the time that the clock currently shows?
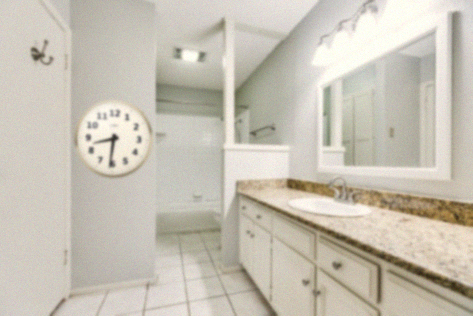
8:31
